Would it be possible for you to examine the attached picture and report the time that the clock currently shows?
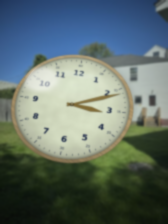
3:11
